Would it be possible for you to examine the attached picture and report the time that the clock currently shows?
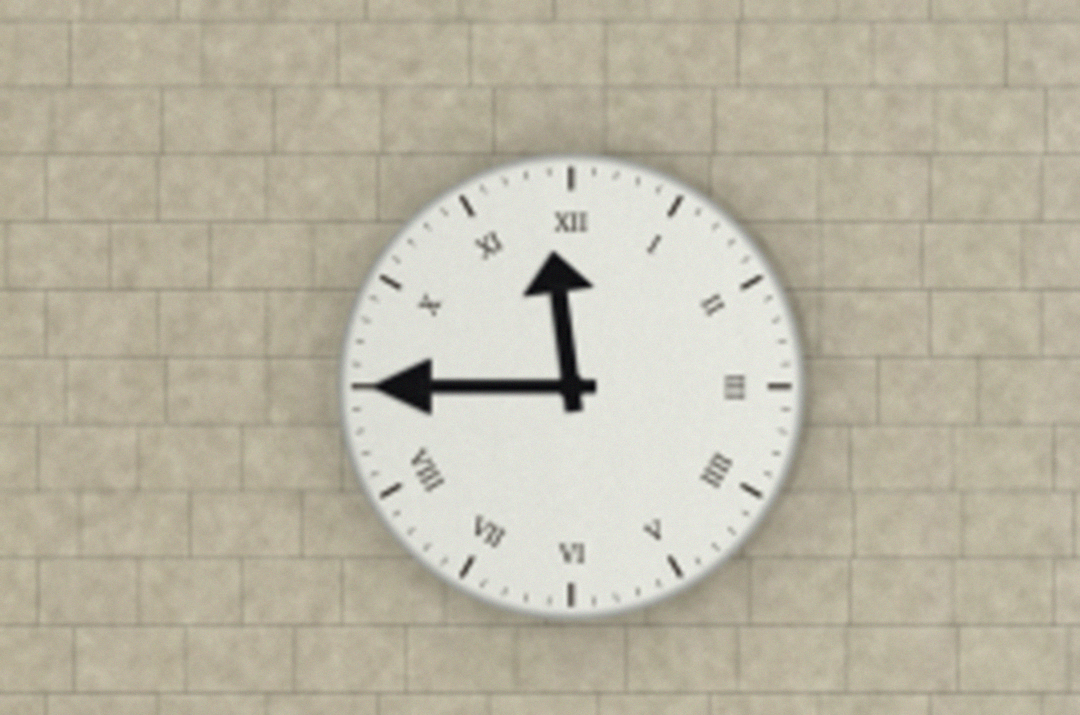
11:45
